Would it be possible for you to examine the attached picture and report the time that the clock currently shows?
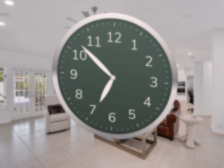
6:52
